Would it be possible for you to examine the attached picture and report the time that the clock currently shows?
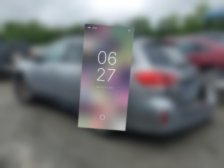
6:27
